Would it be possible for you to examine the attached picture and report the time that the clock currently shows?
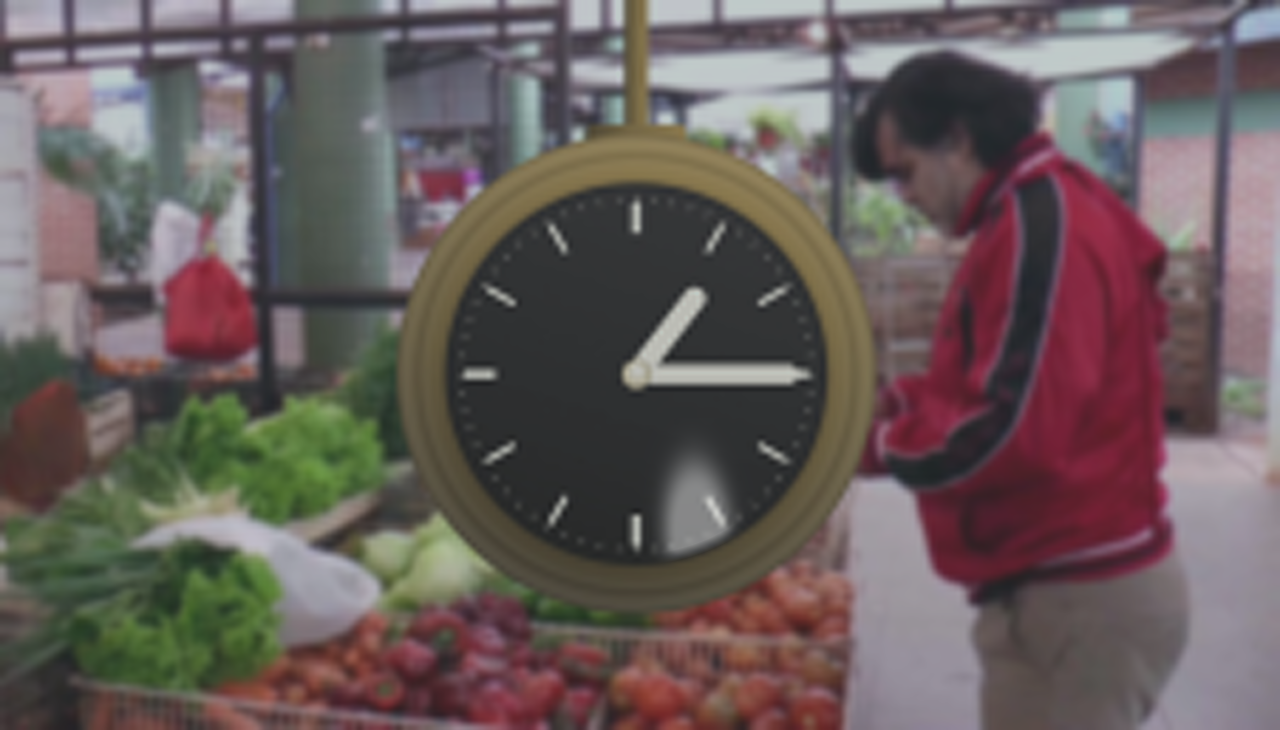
1:15
